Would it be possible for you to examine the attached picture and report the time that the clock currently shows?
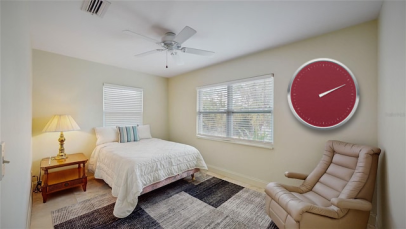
2:11
